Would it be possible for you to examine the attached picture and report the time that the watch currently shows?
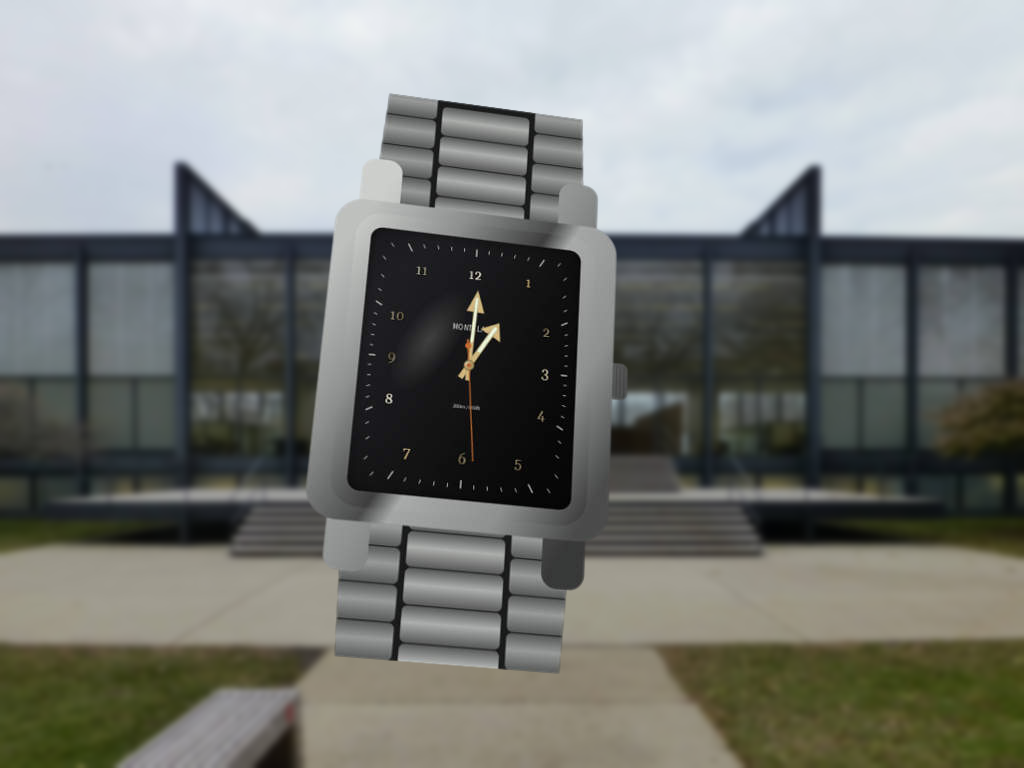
1:00:29
